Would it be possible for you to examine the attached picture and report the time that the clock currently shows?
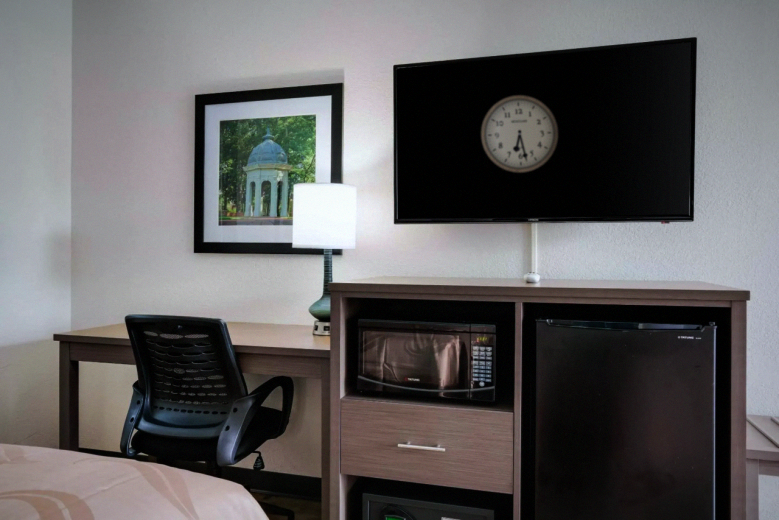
6:28
